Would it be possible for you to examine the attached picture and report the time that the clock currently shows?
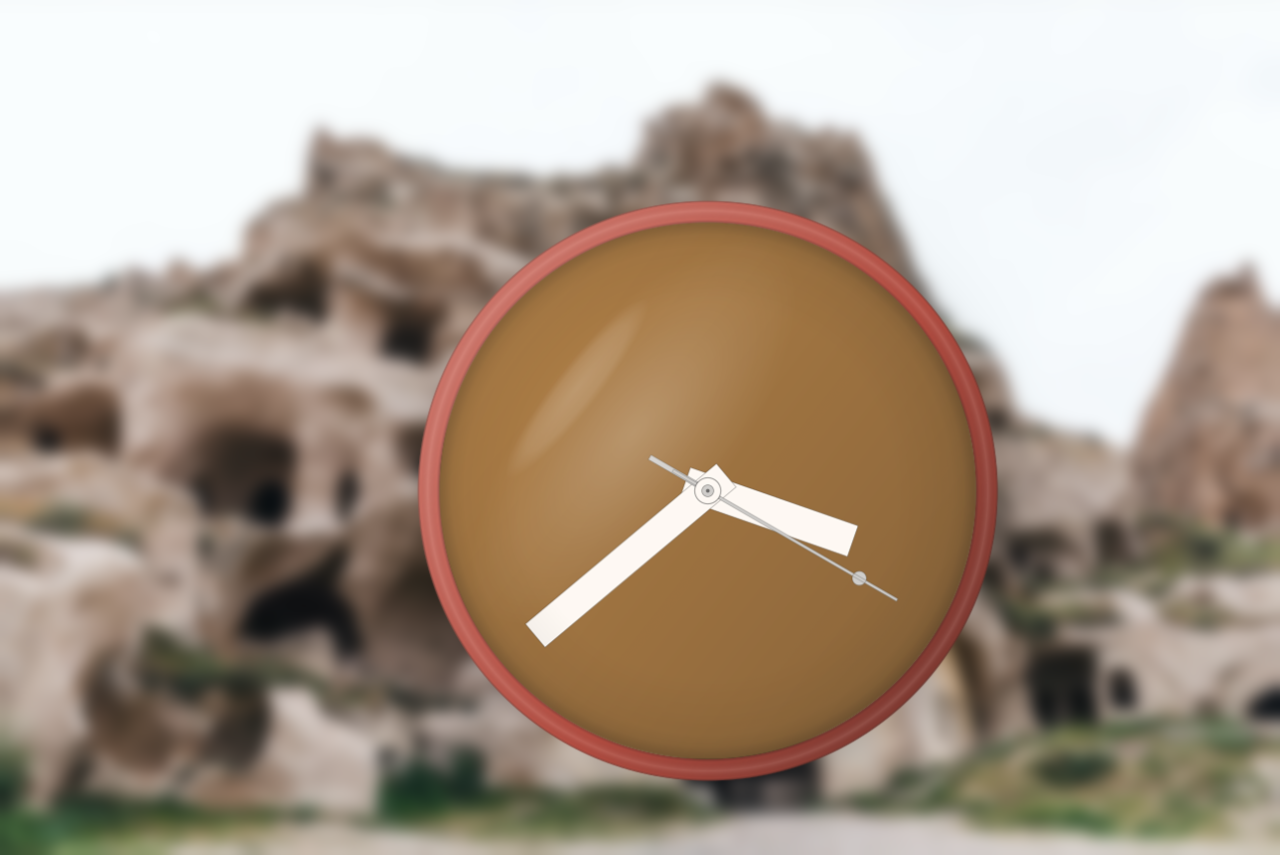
3:38:20
